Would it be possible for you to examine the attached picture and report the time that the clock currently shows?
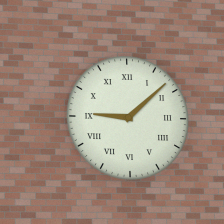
9:08
